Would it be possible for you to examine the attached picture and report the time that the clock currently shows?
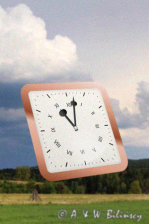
11:02
